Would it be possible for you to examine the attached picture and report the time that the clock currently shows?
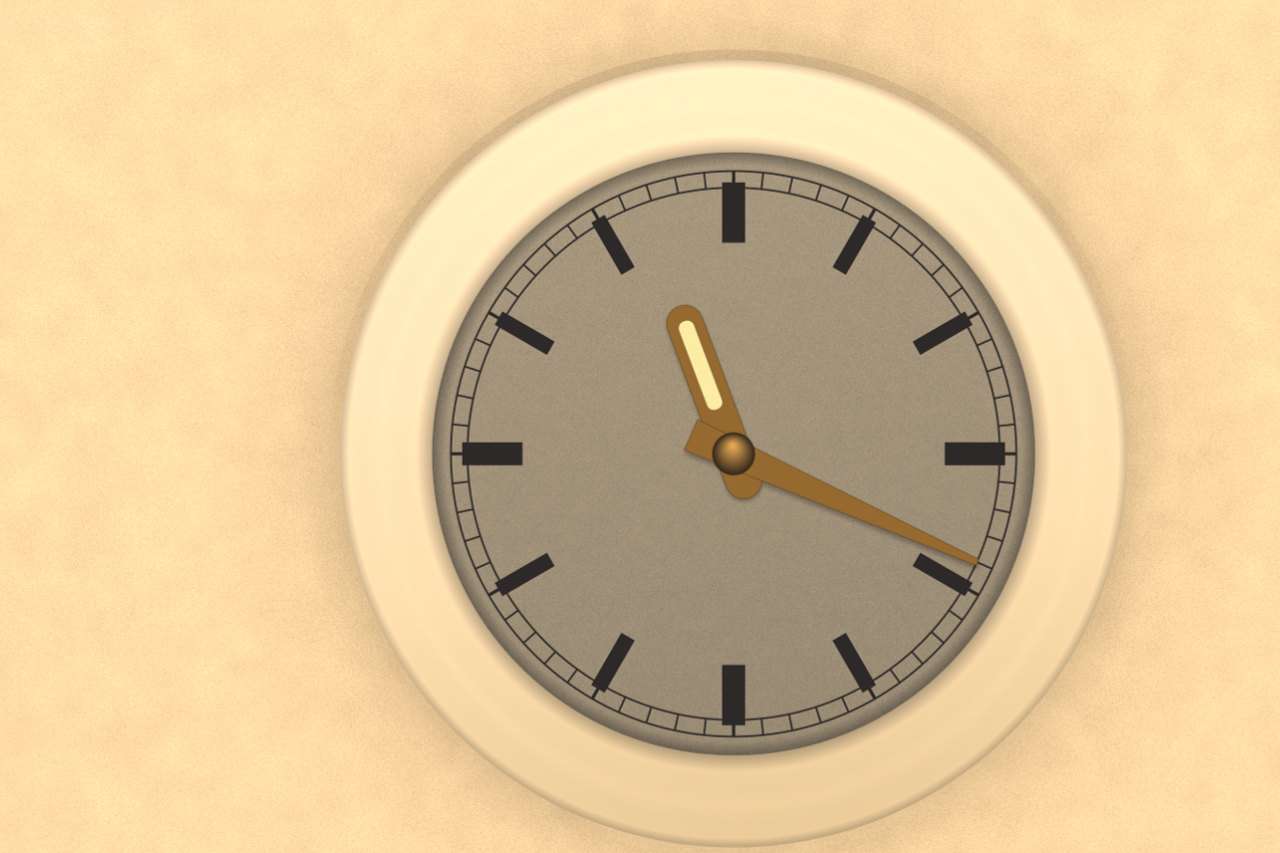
11:19
